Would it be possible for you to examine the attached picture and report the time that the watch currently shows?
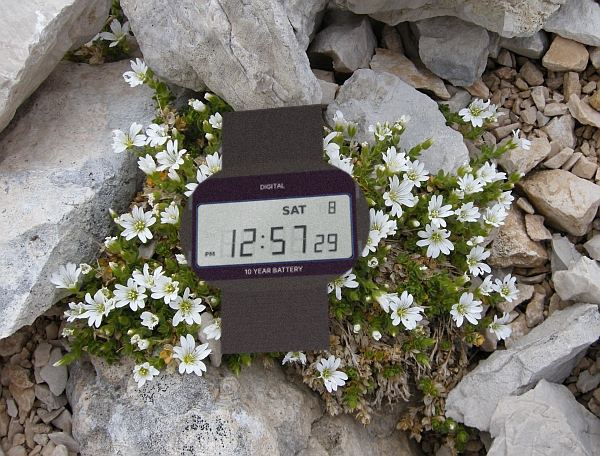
12:57:29
